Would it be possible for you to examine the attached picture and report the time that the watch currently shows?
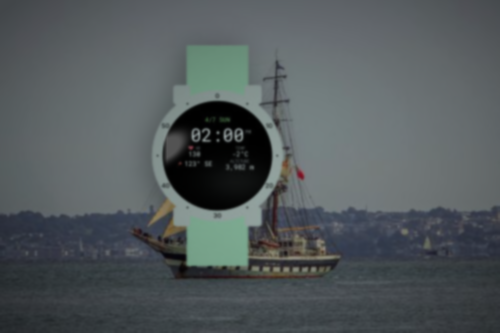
2:00
